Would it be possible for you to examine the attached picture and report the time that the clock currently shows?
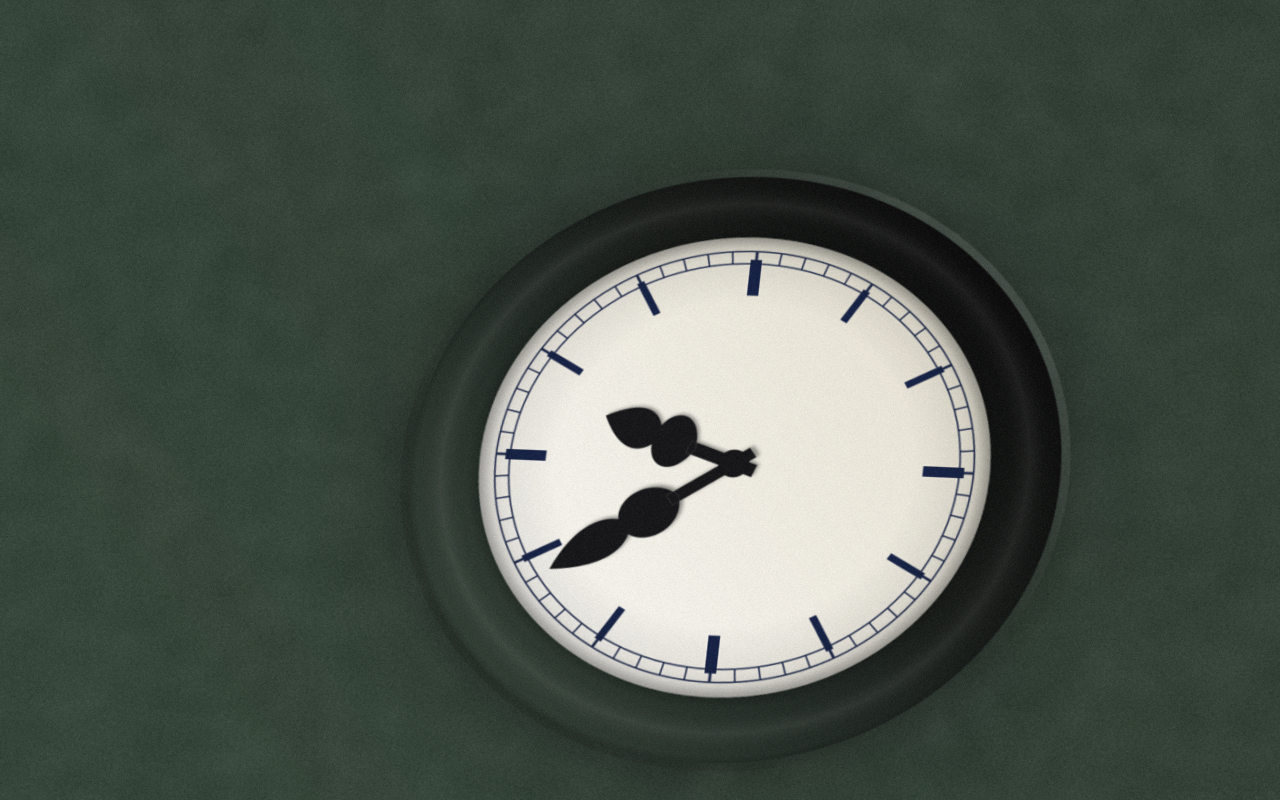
9:39
